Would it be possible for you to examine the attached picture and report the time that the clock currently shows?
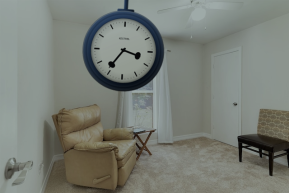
3:36
